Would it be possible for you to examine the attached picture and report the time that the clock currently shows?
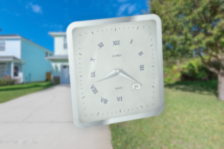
8:21
